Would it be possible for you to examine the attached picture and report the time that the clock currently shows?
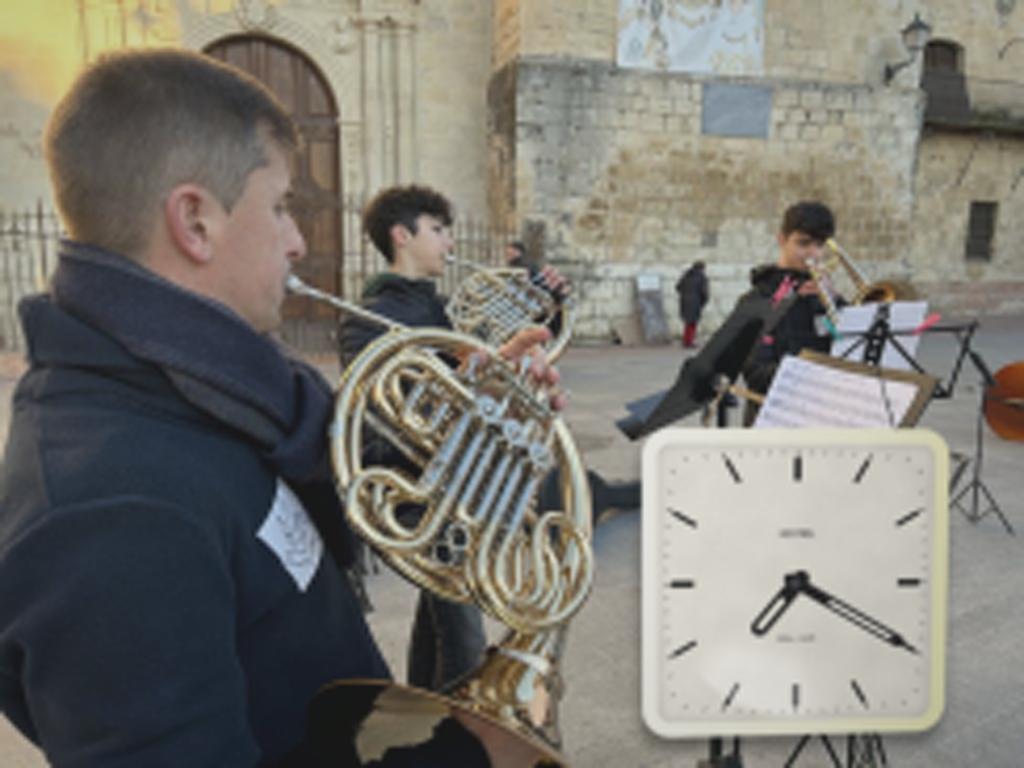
7:20
